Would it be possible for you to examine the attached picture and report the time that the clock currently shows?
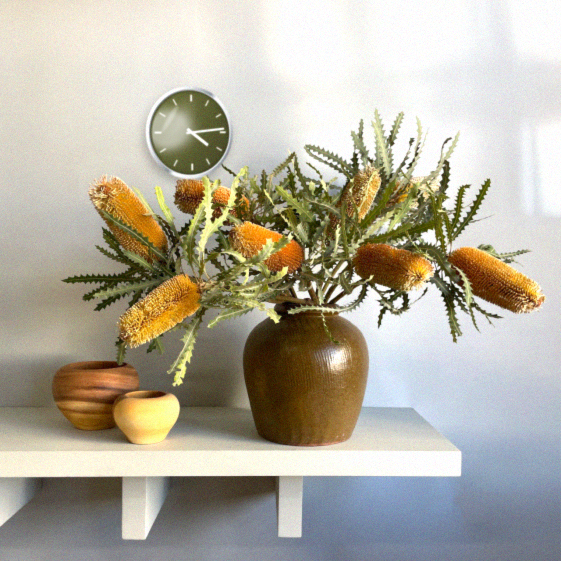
4:14
